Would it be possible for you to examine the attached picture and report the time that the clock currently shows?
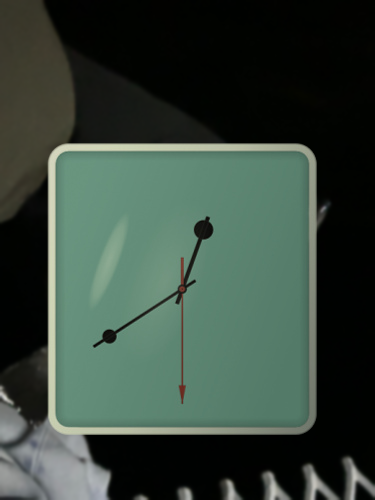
12:39:30
